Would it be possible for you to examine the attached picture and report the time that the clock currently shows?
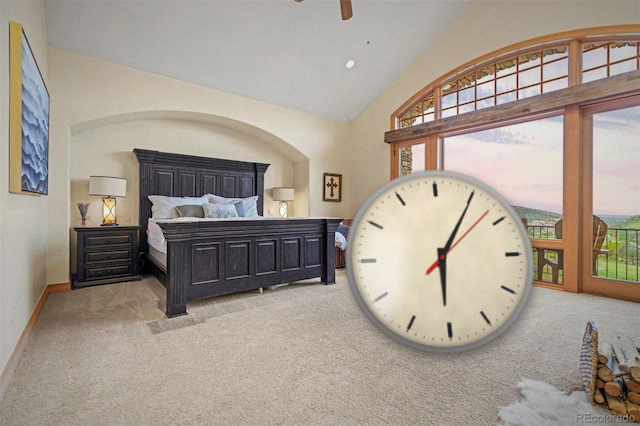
6:05:08
